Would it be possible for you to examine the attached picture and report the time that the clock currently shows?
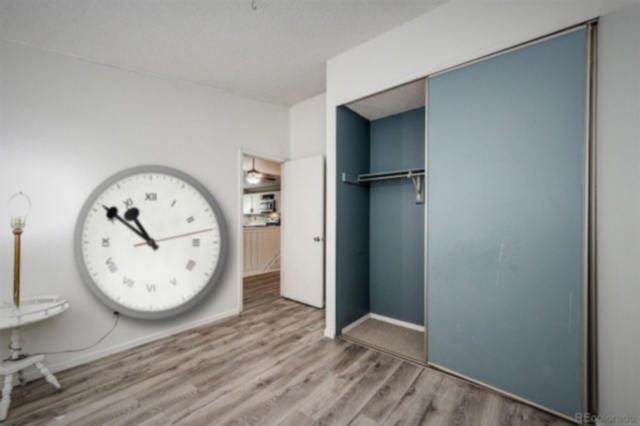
10:51:13
